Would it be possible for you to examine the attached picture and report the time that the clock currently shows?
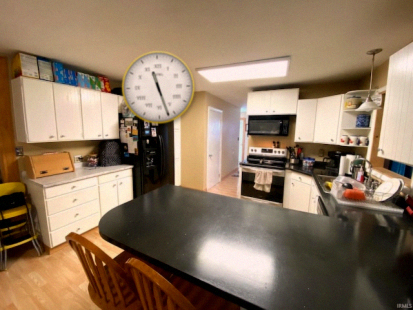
11:27
